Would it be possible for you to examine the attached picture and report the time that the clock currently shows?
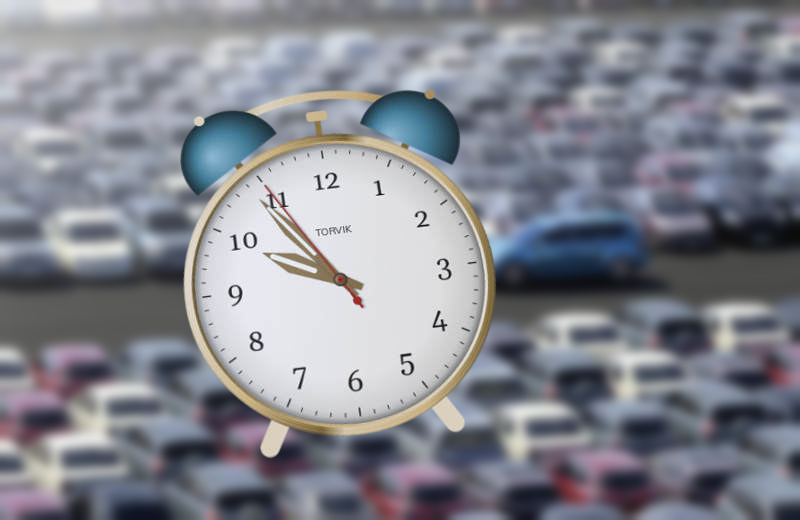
9:53:55
